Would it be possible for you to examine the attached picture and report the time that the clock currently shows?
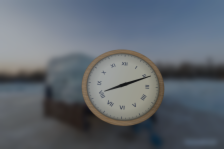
8:11
